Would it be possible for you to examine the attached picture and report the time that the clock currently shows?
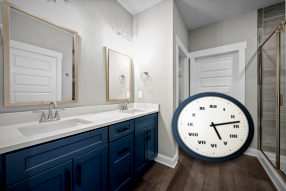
5:13
